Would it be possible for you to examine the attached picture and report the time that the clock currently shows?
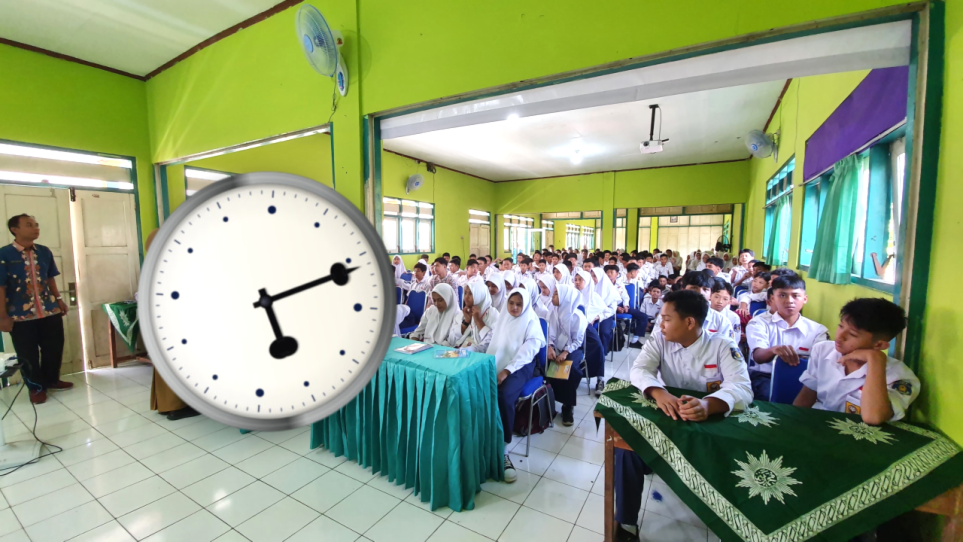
5:11
